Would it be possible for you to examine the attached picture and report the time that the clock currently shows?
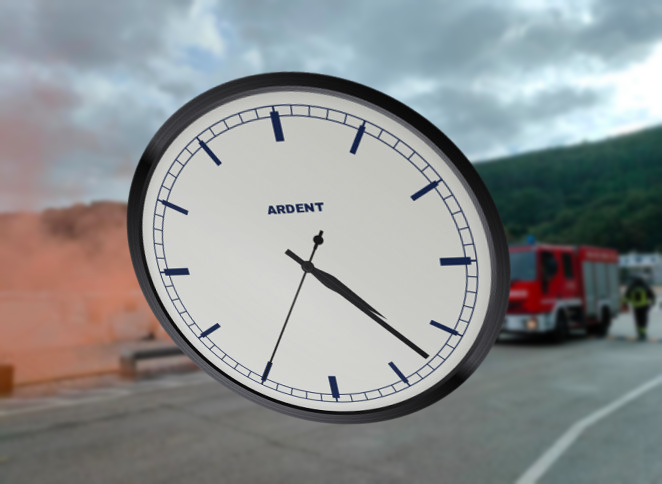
4:22:35
